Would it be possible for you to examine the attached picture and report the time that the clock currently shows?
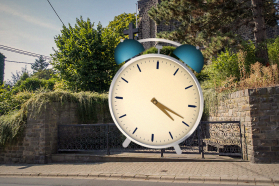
4:19
